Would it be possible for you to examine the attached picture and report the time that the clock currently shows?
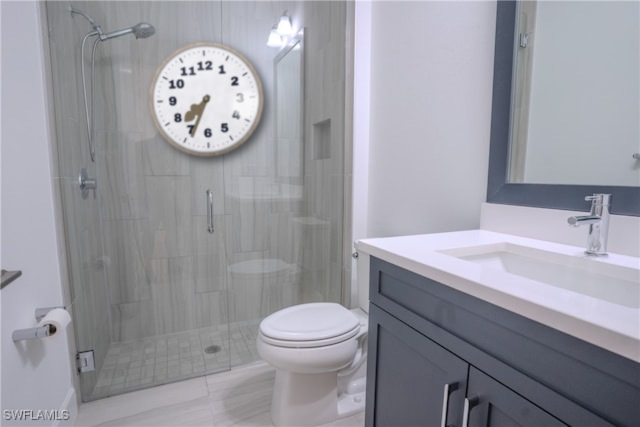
7:34
